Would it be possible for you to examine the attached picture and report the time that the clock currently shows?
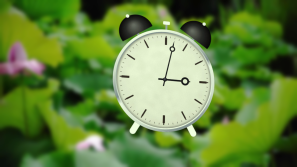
3:02
